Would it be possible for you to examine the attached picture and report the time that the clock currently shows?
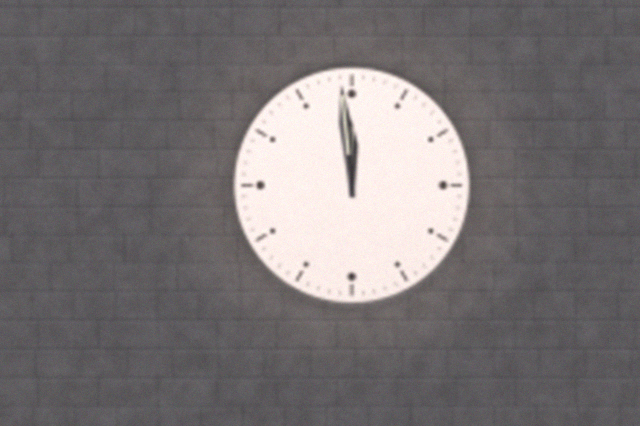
11:59
